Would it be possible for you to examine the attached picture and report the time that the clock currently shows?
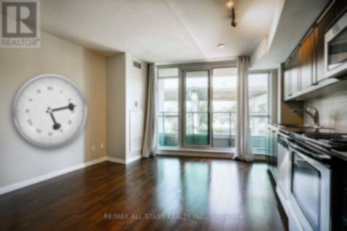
5:13
